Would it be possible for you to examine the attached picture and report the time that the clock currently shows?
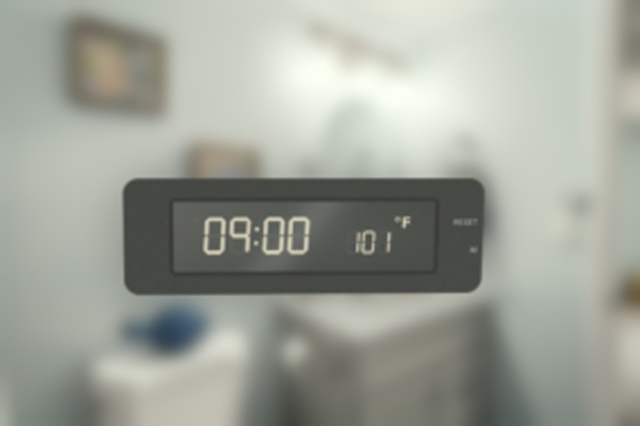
9:00
